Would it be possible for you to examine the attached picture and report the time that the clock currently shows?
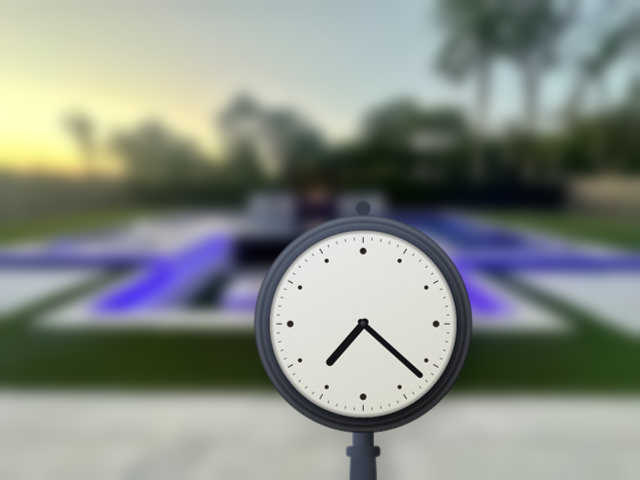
7:22
